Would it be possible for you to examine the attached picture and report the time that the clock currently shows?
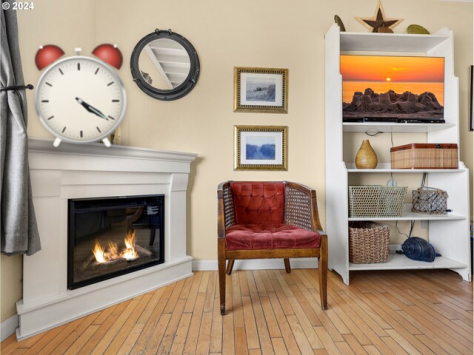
4:21
